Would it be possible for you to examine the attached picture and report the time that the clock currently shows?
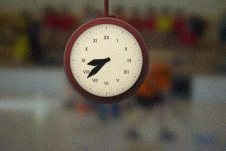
8:38
